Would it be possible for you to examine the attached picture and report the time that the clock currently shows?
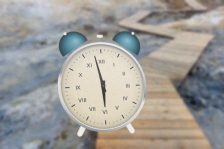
5:58
